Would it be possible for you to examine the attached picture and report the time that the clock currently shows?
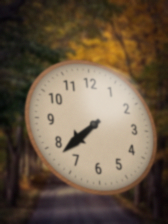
7:38
